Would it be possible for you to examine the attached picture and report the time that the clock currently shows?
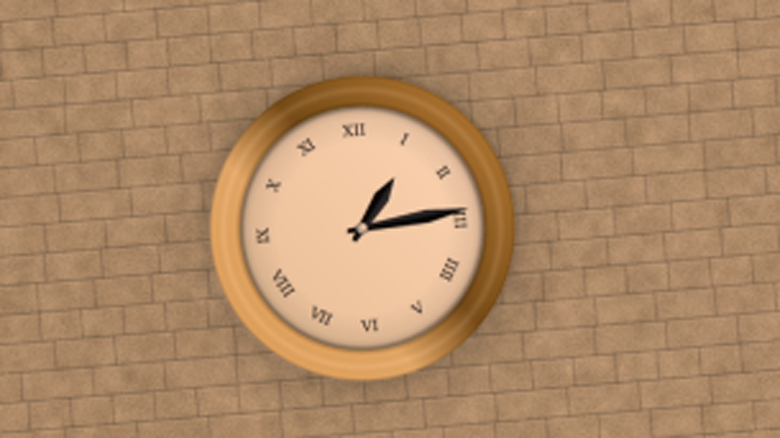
1:14
